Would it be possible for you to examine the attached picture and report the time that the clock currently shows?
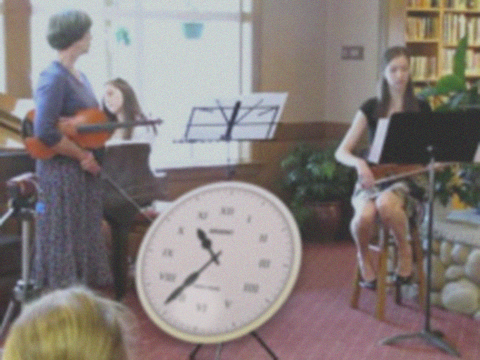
10:36
